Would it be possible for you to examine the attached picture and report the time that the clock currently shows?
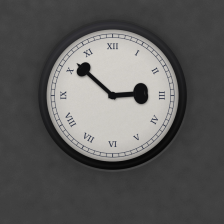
2:52
